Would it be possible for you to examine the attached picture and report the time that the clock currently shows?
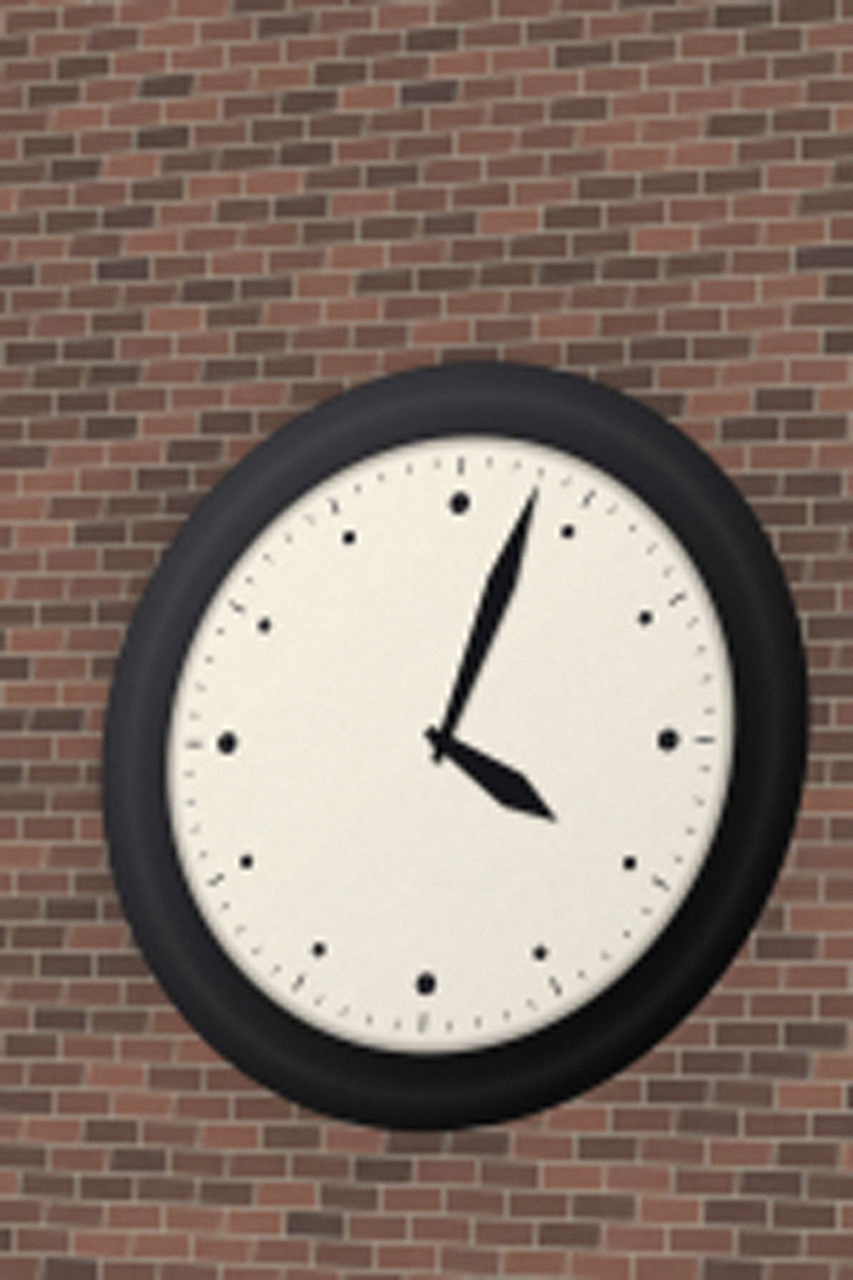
4:03
